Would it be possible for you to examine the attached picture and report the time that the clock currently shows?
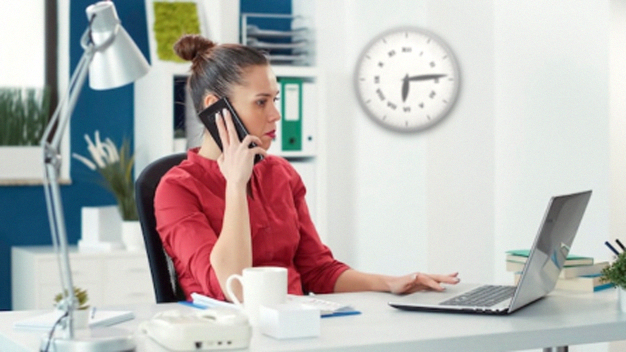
6:14
